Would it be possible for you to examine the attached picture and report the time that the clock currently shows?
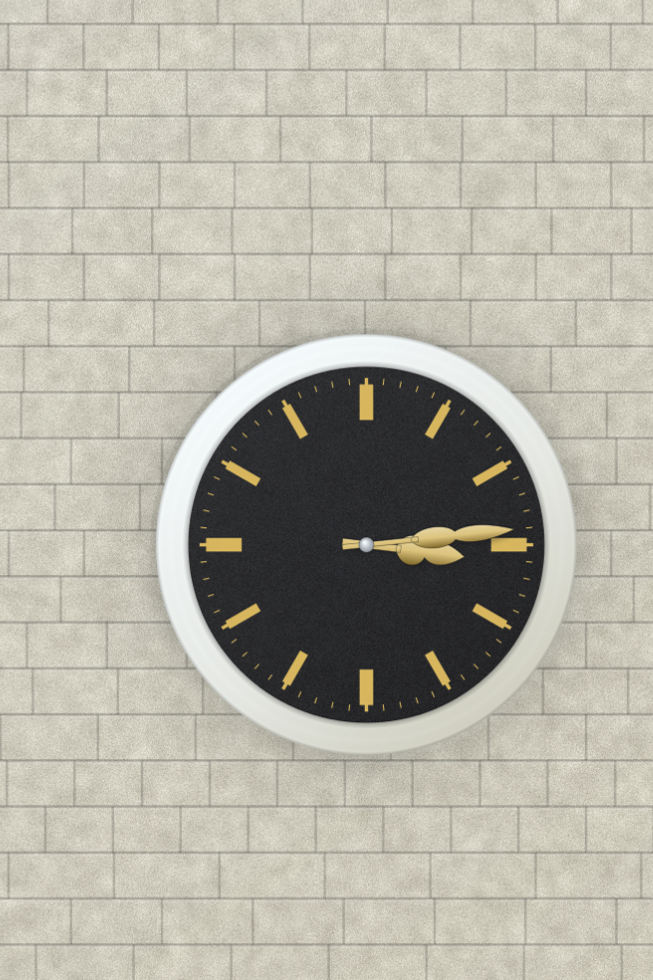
3:14
